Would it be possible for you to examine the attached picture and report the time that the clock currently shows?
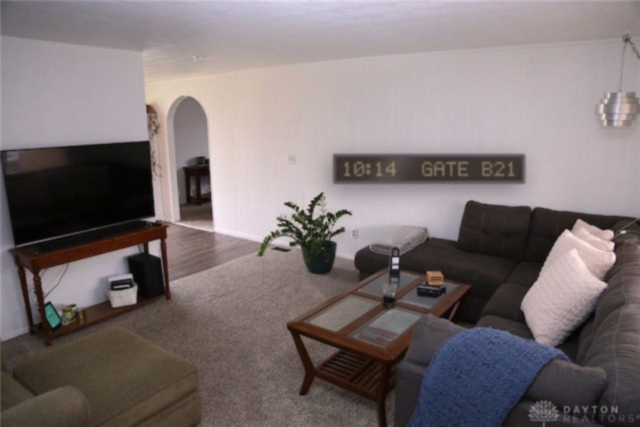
10:14
